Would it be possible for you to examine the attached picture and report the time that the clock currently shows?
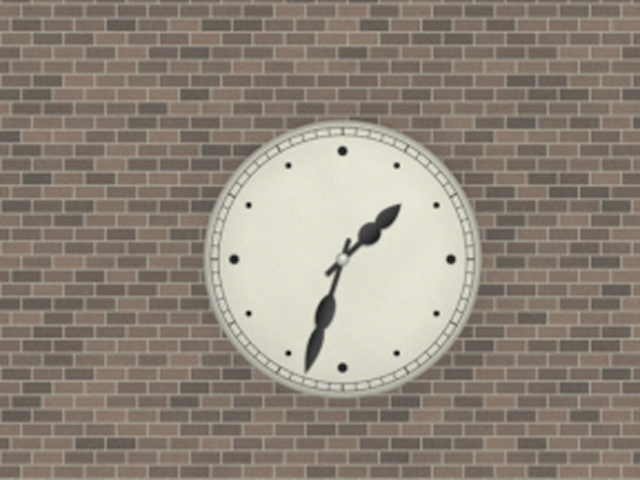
1:33
